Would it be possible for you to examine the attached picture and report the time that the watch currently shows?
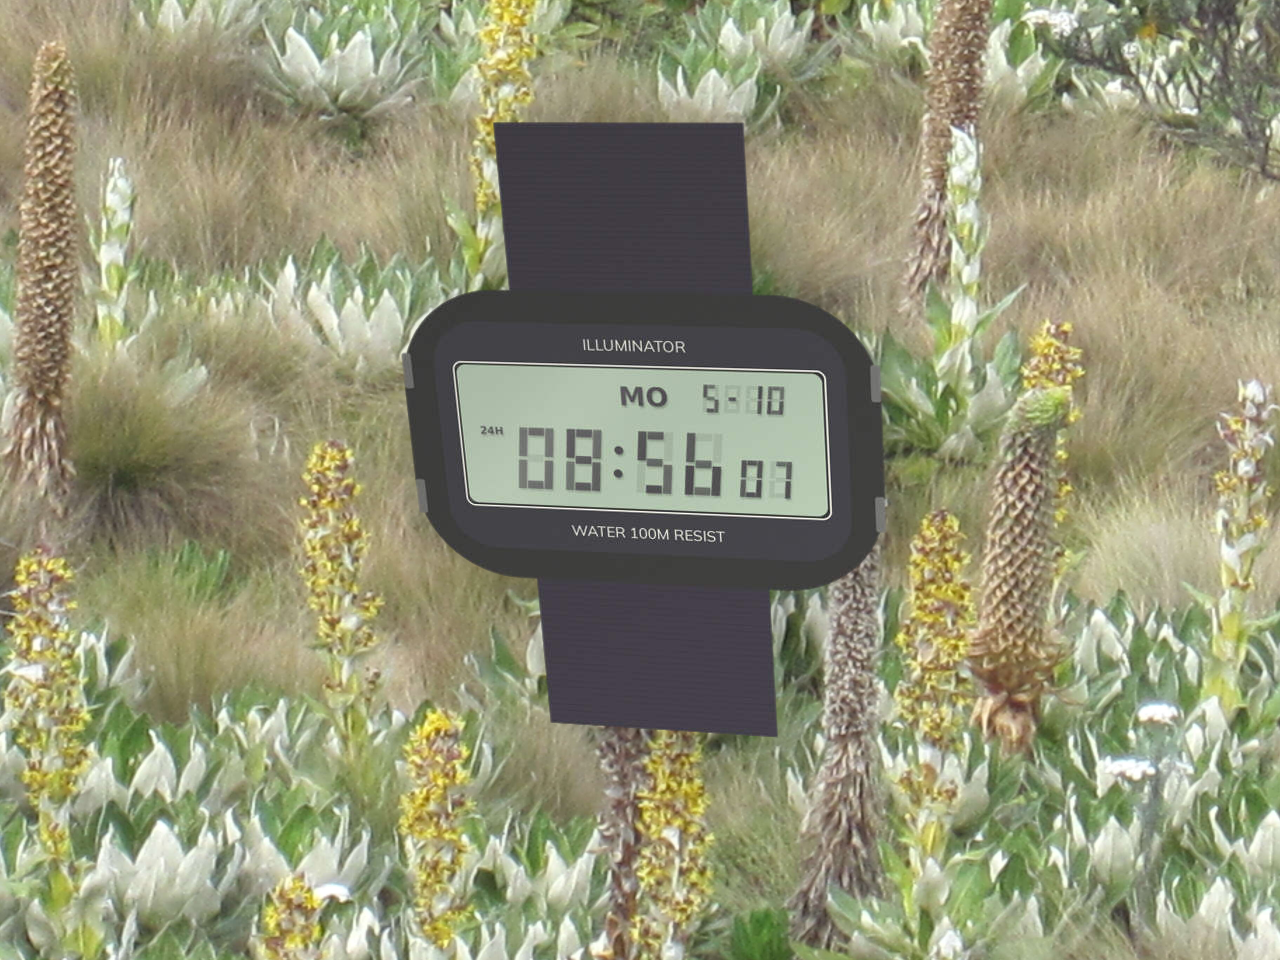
8:56:07
